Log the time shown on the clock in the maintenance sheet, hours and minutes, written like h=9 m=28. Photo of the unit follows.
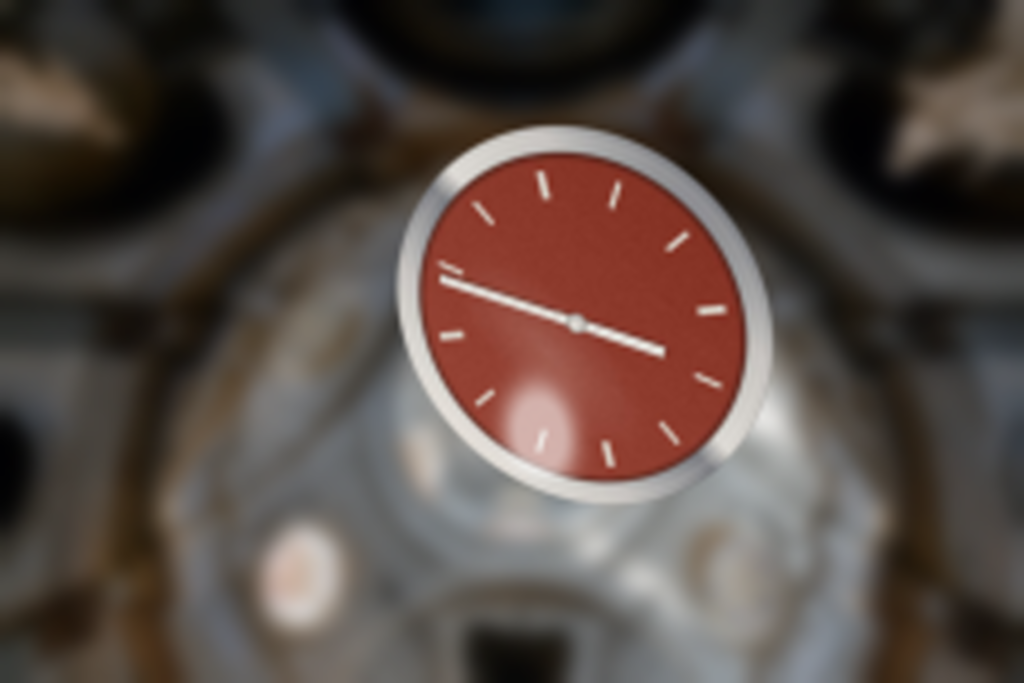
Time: h=3 m=49
